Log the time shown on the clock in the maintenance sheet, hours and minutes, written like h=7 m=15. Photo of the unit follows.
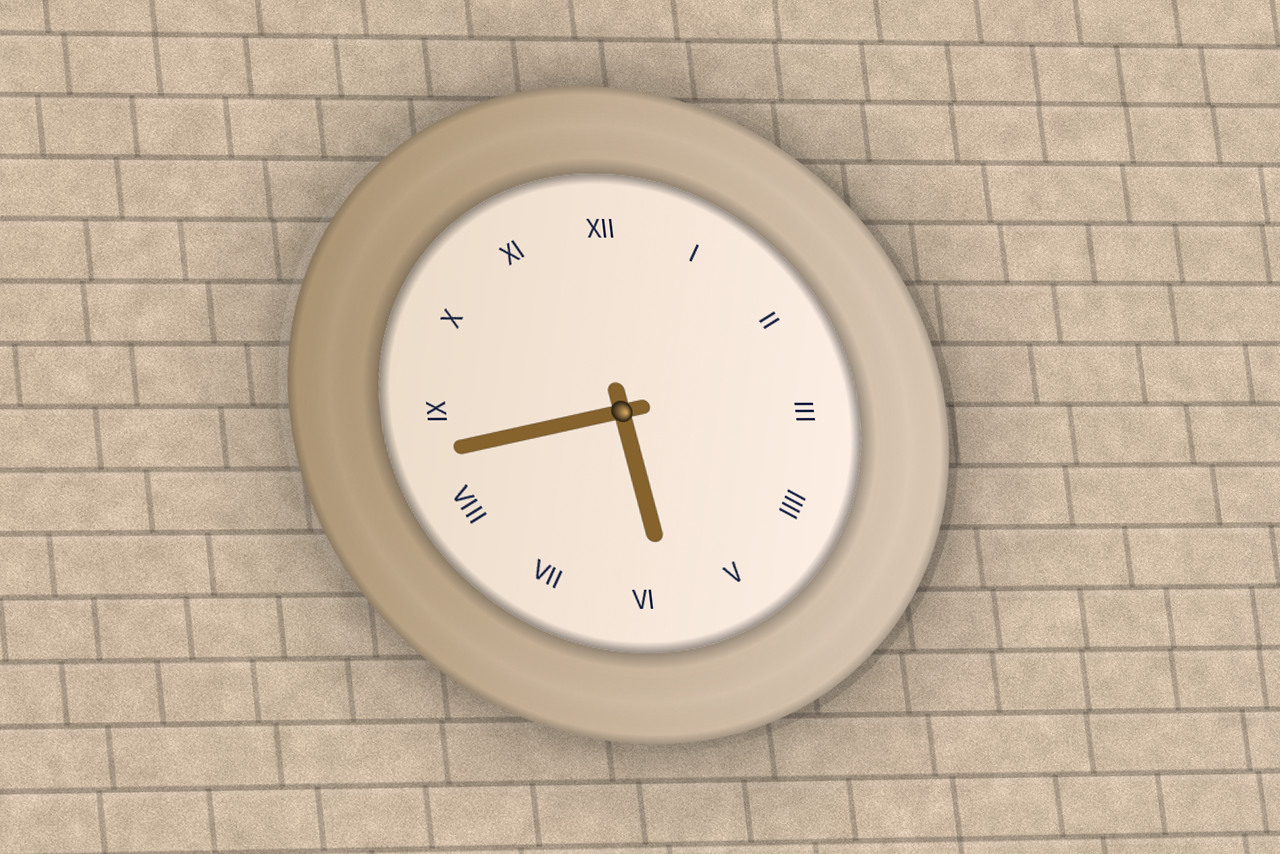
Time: h=5 m=43
